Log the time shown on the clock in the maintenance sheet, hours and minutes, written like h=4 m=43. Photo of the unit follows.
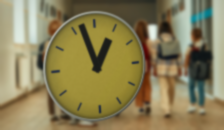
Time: h=12 m=57
